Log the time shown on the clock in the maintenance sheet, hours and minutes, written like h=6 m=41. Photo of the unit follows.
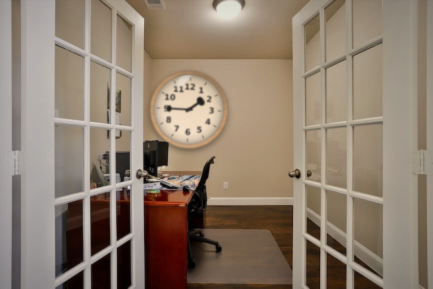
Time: h=1 m=45
